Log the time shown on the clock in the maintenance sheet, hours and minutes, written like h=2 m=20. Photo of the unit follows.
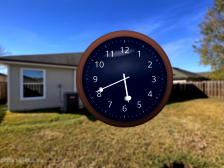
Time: h=5 m=41
